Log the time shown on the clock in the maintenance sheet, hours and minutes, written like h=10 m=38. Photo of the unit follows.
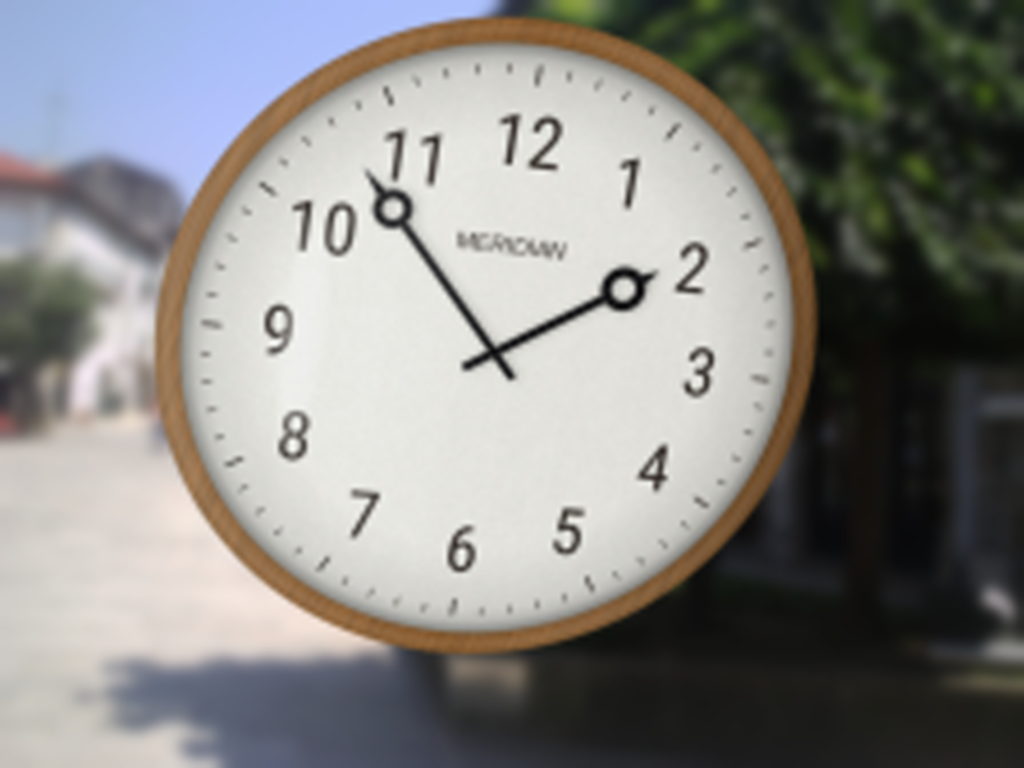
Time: h=1 m=53
